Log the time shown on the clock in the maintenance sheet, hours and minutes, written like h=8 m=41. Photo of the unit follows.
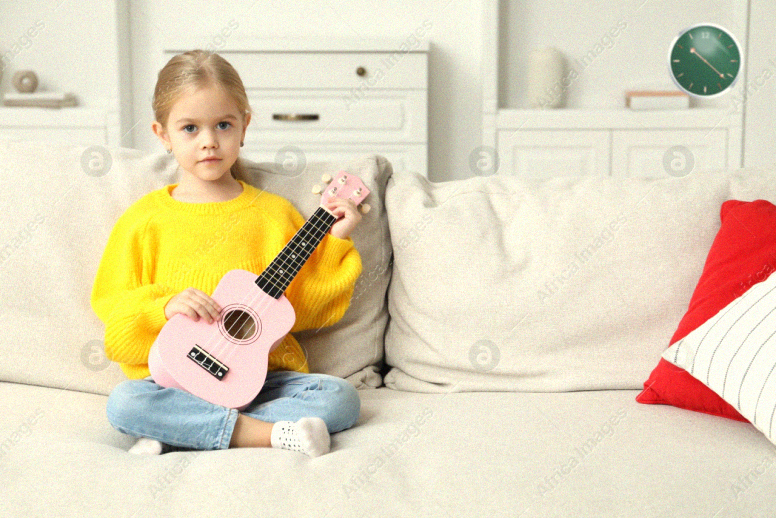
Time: h=10 m=22
